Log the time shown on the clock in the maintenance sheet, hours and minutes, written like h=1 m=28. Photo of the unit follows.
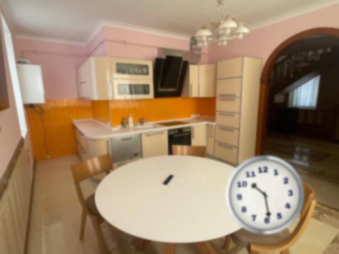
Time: h=10 m=29
